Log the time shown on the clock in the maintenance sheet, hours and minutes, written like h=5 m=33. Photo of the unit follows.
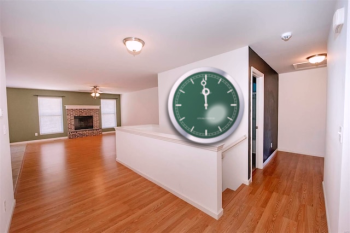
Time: h=11 m=59
